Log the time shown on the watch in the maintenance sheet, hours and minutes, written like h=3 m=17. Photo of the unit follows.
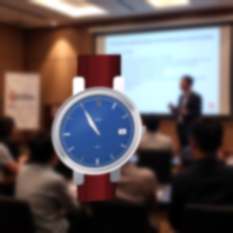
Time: h=10 m=55
